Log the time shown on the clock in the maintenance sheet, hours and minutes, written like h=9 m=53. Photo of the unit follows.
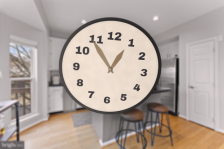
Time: h=12 m=54
